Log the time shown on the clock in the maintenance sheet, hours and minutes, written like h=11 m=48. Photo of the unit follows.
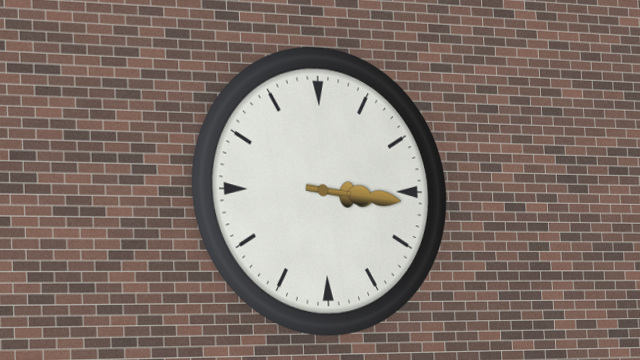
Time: h=3 m=16
